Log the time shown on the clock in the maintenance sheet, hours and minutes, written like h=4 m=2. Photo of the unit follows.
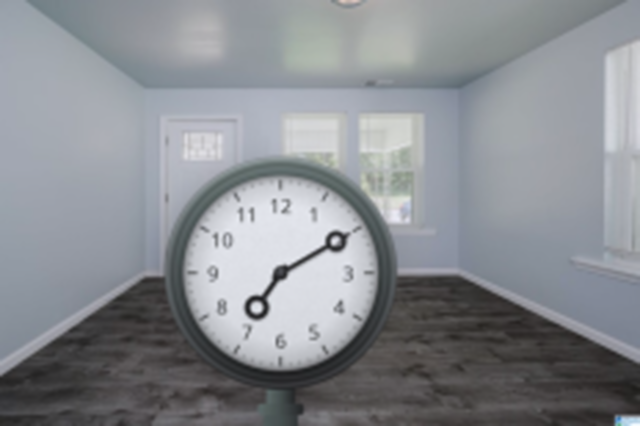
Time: h=7 m=10
